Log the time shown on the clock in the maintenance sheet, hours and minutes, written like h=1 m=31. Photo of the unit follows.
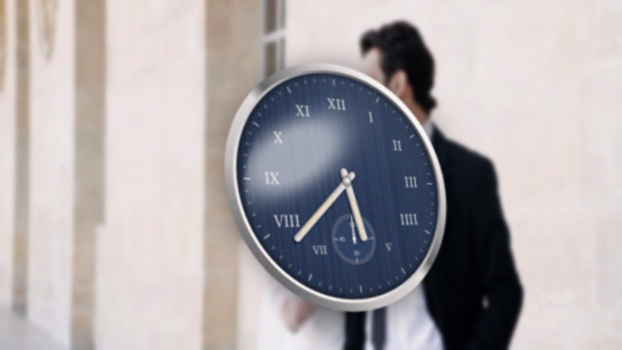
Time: h=5 m=38
